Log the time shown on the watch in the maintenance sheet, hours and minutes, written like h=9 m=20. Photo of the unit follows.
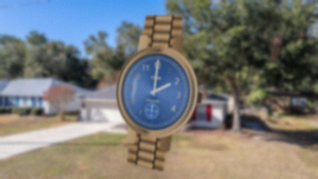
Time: h=2 m=0
